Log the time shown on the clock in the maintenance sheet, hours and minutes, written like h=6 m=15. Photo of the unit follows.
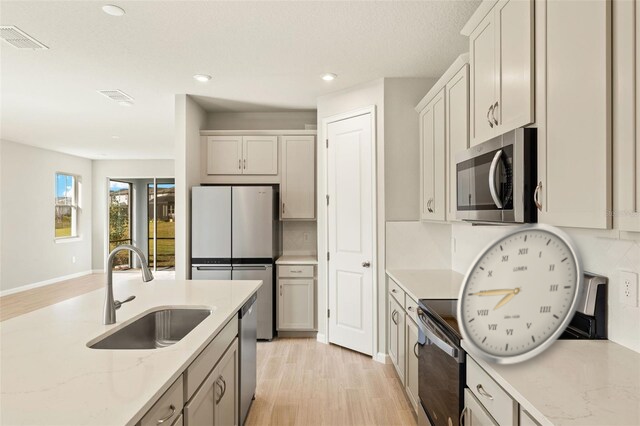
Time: h=7 m=45
